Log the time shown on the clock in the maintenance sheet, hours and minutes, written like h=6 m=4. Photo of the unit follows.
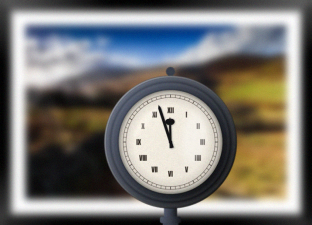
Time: h=11 m=57
